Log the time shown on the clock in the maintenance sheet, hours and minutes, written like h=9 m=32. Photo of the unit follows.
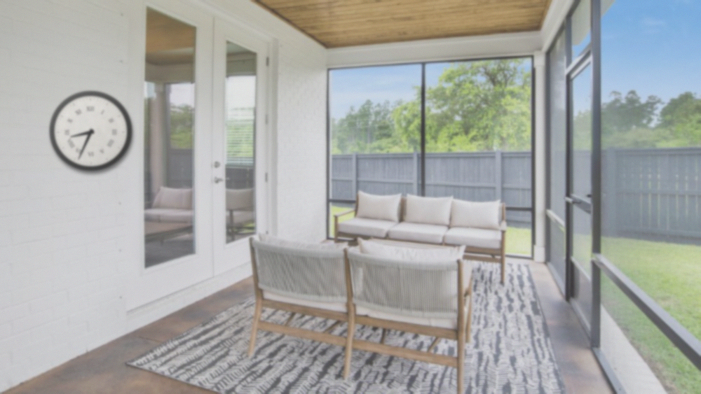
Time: h=8 m=34
